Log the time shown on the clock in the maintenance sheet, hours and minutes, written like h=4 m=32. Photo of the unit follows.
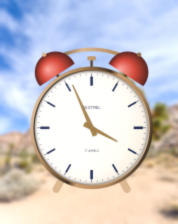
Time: h=3 m=56
